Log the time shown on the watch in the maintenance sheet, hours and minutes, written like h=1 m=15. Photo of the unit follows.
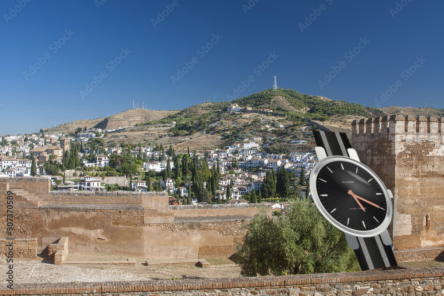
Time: h=5 m=20
